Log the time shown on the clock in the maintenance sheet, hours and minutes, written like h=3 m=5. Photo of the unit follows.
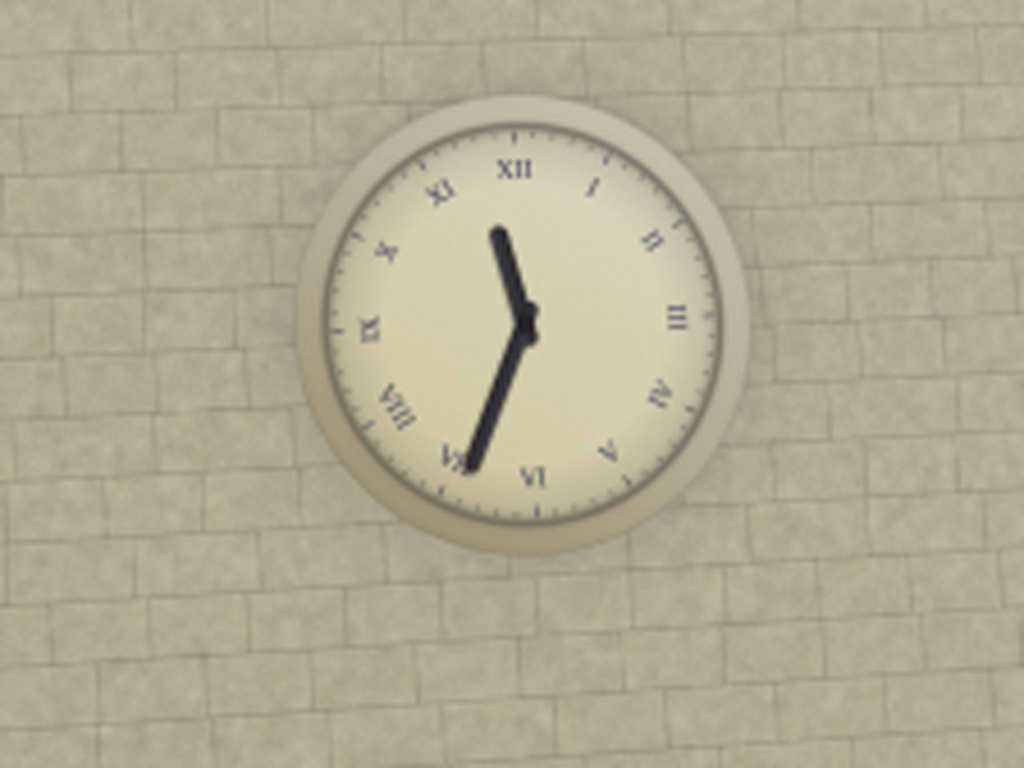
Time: h=11 m=34
